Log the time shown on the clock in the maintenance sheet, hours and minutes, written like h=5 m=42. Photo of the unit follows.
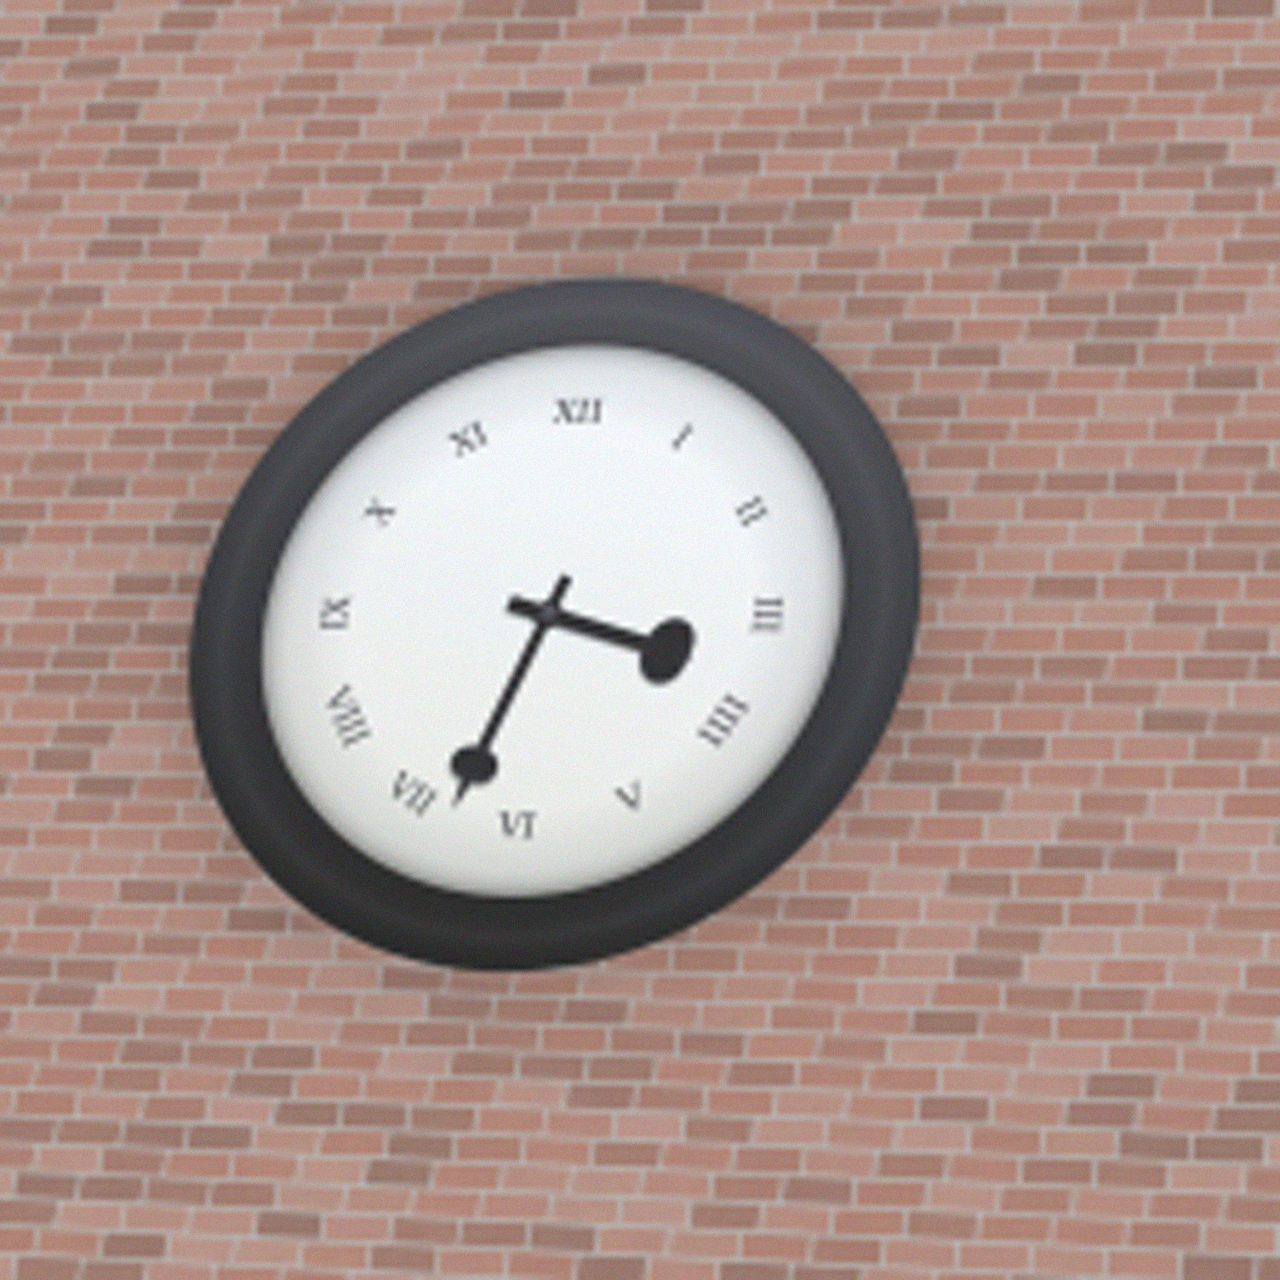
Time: h=3 m=33
